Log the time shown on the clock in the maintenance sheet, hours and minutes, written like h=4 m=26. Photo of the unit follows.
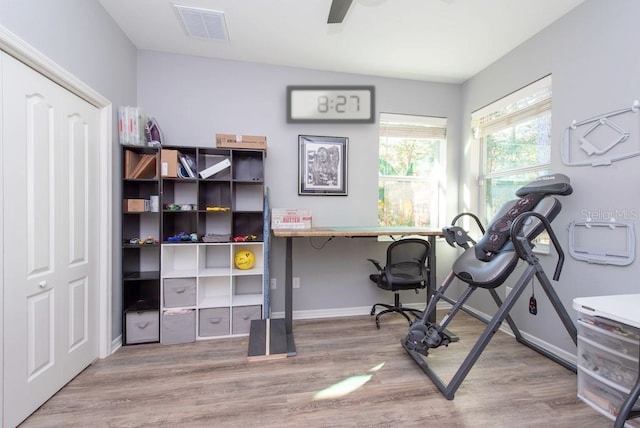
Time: h=8 m=27
